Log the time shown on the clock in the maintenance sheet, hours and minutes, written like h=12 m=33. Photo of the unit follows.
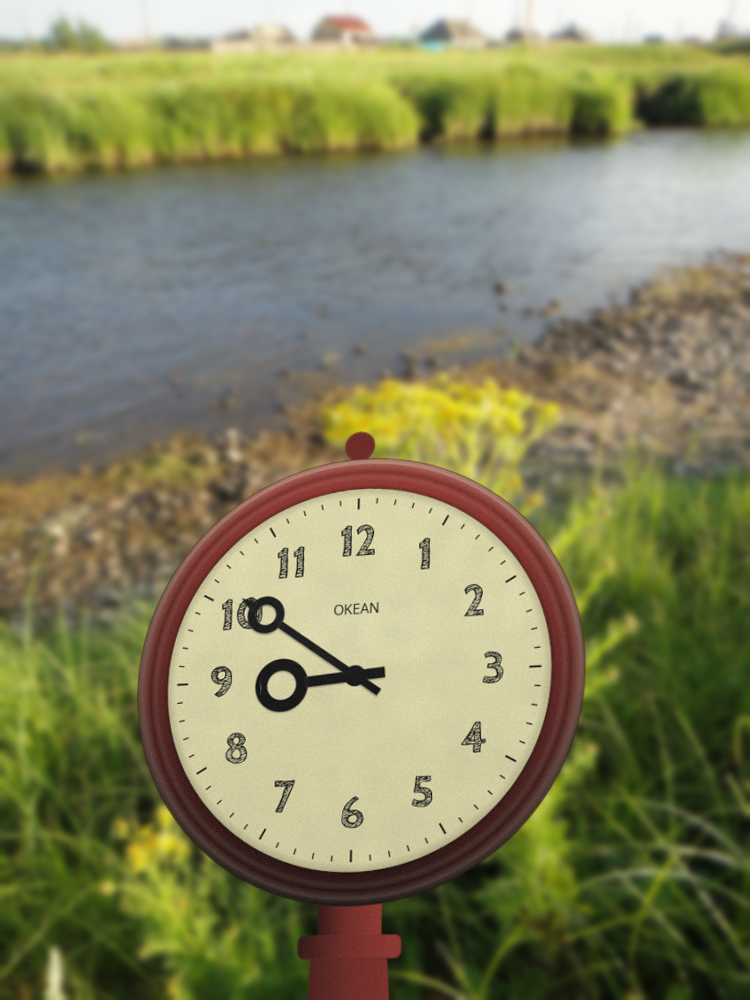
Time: h=8 m=51
